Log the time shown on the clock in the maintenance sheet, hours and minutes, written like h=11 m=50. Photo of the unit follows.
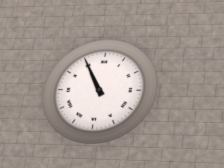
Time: h=10 m=55
